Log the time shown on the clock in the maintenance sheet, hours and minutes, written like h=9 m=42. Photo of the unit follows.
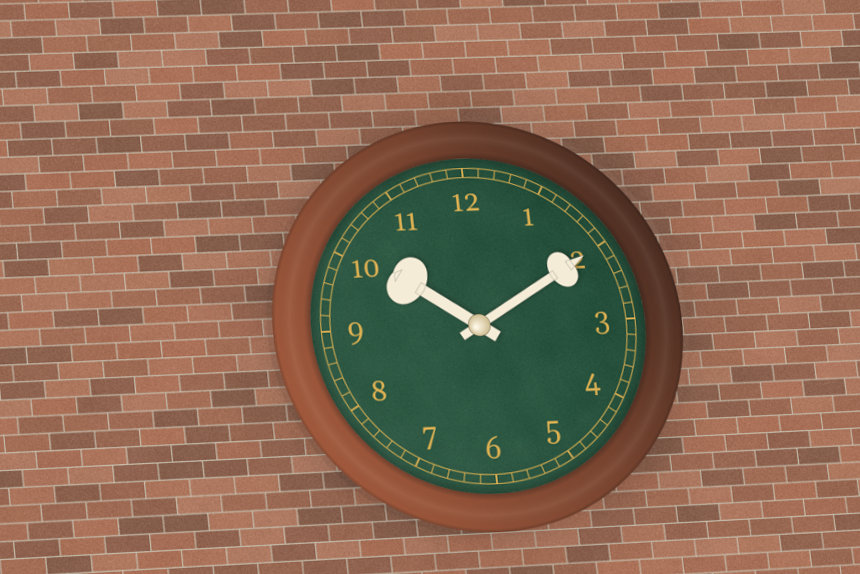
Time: h=10 m=10
